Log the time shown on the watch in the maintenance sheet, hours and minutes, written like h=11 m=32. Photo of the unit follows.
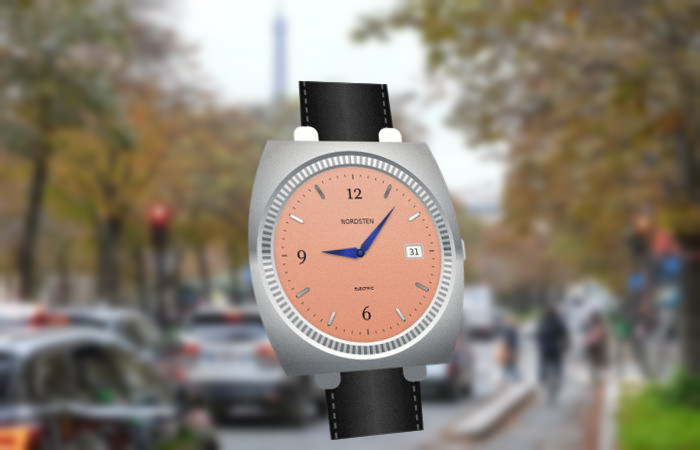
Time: h=9 m=7
